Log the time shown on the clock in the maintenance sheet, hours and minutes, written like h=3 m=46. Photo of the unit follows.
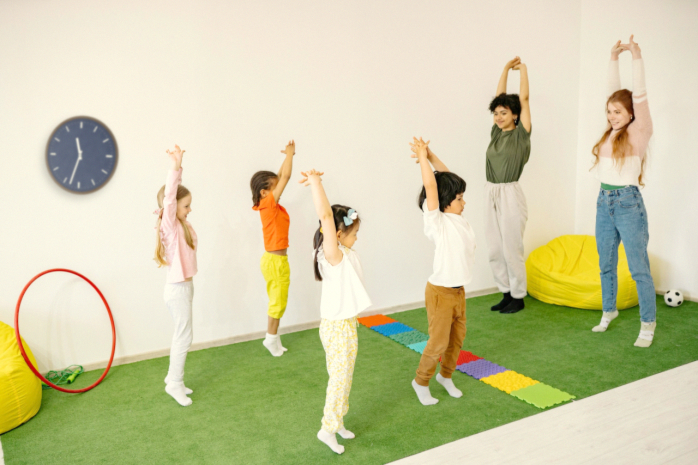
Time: h=11 m=33
